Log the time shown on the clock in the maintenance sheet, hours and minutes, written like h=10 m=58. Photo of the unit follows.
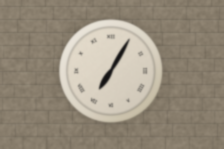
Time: h=7 m=5
